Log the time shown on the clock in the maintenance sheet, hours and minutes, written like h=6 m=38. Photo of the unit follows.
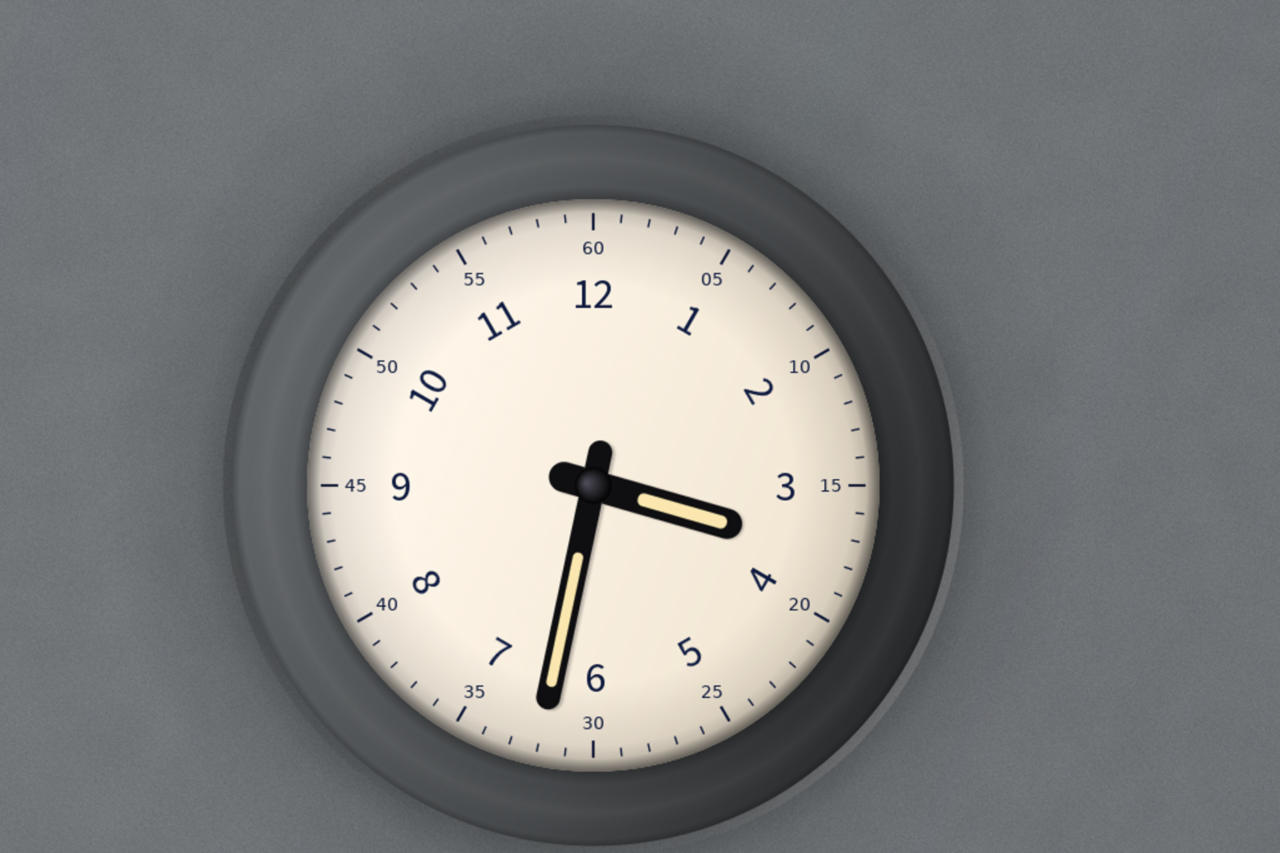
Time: h=3 m=32
